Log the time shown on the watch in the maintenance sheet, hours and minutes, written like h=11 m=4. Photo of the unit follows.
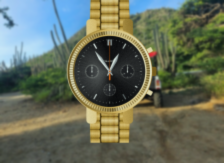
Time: h=12 m=54
